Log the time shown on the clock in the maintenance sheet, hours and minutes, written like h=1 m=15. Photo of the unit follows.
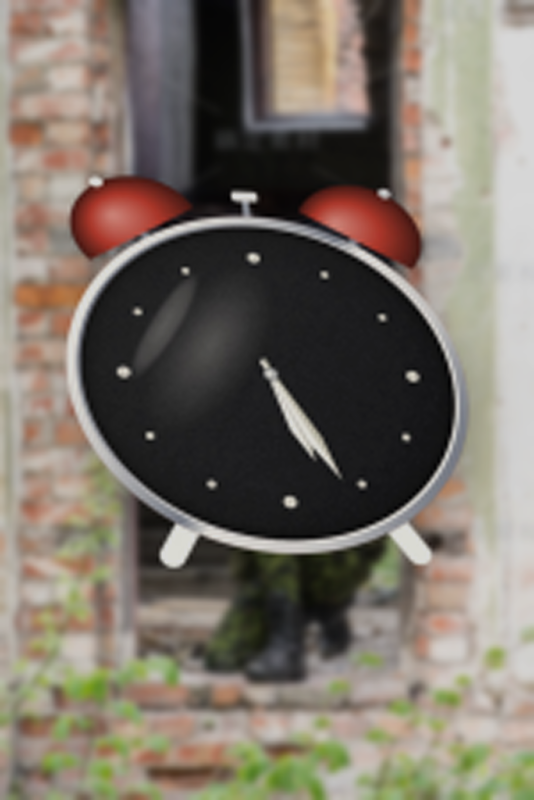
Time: h=5 m=26
